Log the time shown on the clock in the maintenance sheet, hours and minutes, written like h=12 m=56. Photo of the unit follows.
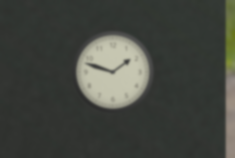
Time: h=1 m=48
